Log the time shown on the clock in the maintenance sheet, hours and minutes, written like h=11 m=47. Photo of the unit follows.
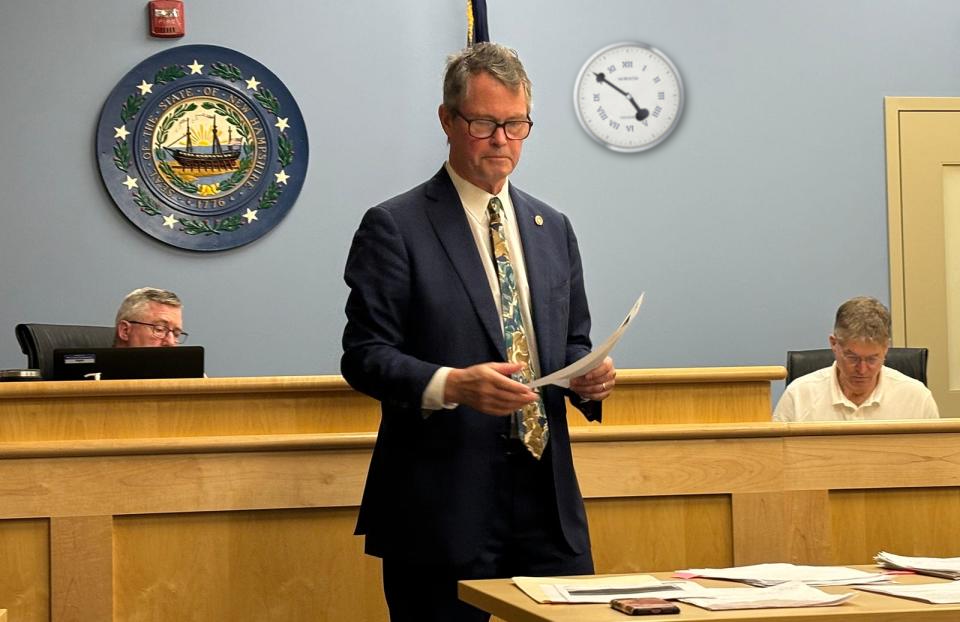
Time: h=4 m=51
